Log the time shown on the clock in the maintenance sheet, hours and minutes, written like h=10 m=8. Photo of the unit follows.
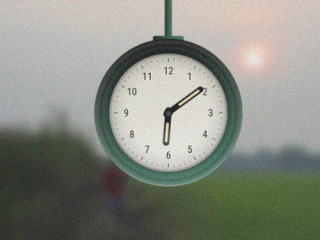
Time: h=6 m=9
